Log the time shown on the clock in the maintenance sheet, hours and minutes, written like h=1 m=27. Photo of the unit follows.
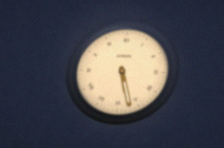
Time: h=5 m=27
